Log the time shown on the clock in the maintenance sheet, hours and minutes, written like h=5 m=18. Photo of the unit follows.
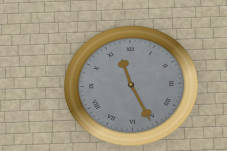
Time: h=11 m=26
